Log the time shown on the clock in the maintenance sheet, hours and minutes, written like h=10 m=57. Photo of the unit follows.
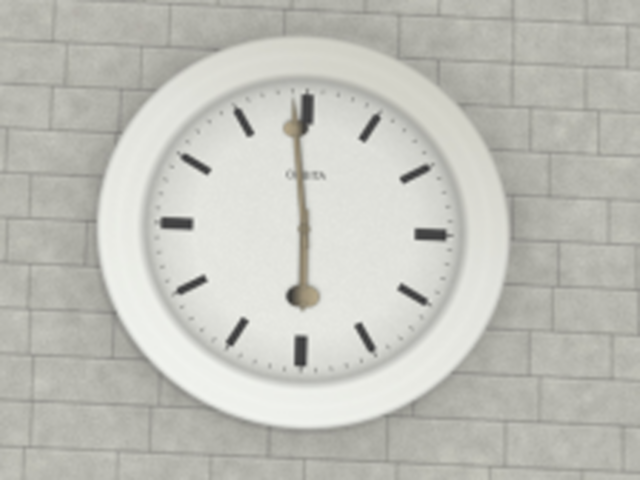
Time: h=5 m=59
